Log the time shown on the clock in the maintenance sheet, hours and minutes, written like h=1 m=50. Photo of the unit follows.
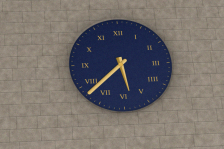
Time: h=5 m=38
